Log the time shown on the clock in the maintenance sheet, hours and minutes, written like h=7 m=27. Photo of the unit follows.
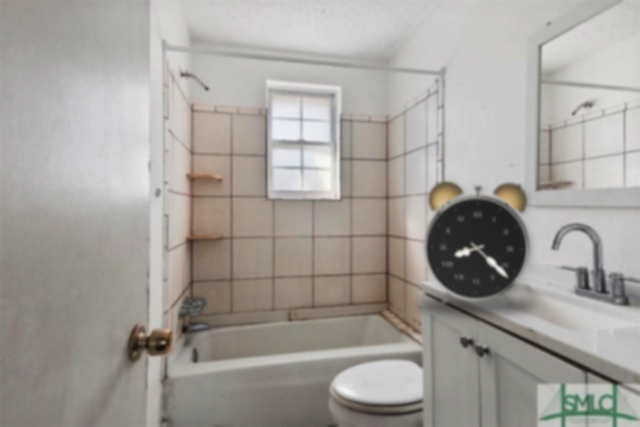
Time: h=8 m=22
